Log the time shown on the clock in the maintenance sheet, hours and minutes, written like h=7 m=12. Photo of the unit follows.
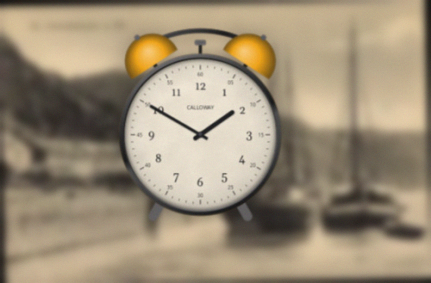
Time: h=1 m=50
